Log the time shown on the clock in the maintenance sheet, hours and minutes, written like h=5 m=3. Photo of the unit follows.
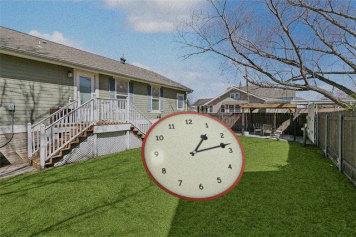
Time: h=1 m=13
